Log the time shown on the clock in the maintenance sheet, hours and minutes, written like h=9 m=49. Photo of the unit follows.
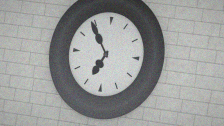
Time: h=6 m=54
